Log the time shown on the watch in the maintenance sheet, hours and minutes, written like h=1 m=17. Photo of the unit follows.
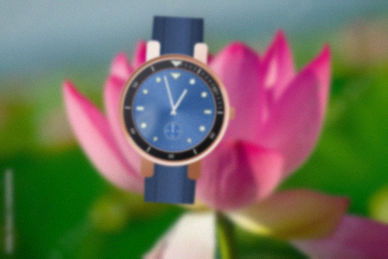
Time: h=12 m=57
